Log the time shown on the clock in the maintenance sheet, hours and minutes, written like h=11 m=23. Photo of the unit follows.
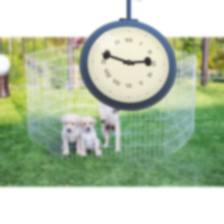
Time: h=2 m=48
